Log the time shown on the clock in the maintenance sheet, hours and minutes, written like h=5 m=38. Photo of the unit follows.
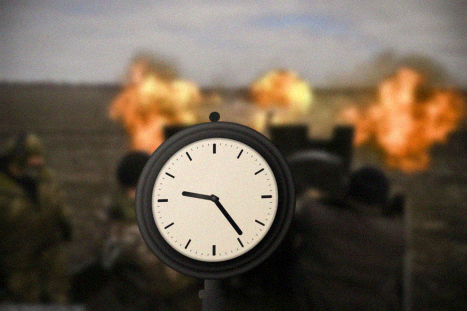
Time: h=9 m=24
